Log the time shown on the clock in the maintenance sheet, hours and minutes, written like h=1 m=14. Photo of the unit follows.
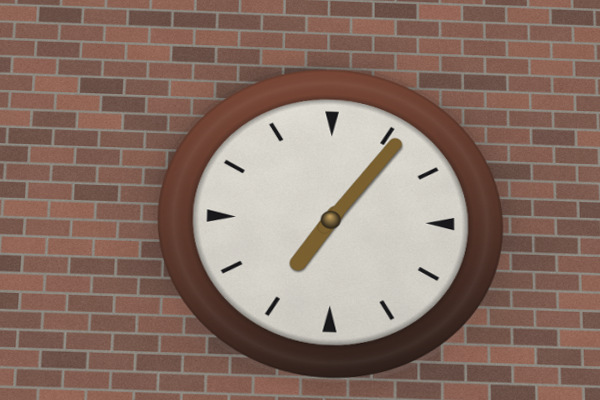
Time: h=7 m=6
